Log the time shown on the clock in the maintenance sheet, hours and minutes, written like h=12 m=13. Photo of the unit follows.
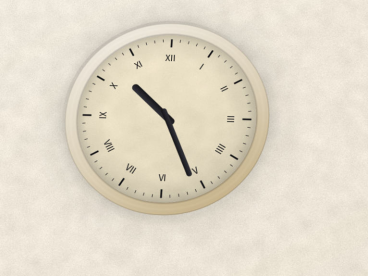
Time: h=10 m=26
